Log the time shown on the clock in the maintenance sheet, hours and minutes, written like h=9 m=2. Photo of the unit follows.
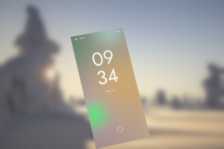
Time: h=9 m=34
